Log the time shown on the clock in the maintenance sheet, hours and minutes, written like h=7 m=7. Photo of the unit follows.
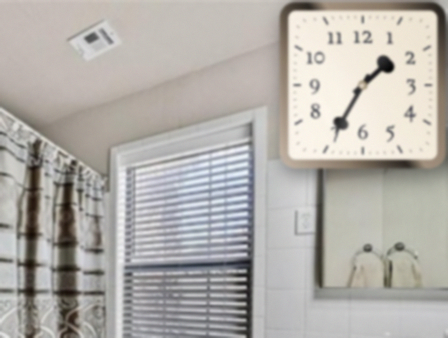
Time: h=1 m=35
